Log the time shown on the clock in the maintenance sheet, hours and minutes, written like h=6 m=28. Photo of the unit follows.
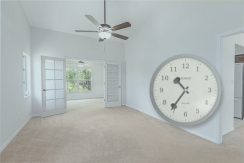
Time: h=10 m=36
